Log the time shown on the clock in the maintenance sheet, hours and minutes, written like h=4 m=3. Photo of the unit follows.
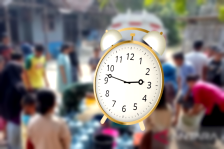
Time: h=2 m=47
